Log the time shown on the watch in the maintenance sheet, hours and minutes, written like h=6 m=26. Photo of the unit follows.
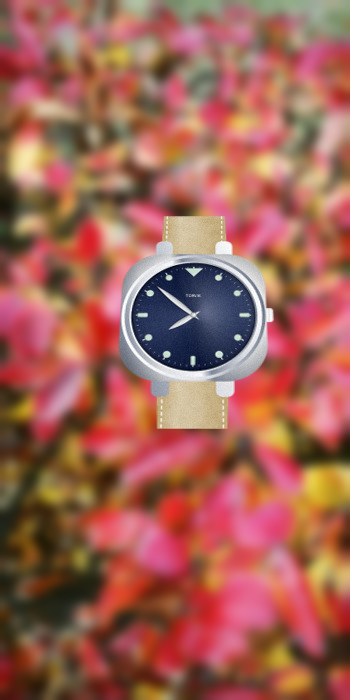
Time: h=7 m=52
